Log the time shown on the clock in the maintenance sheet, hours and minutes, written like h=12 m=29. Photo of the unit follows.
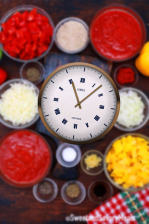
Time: h=11 m=7
